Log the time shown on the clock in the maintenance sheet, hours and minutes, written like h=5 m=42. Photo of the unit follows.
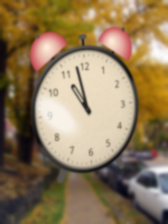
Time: h=10 m=58
